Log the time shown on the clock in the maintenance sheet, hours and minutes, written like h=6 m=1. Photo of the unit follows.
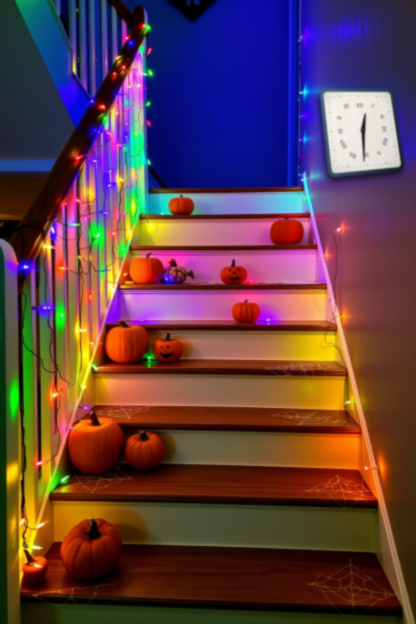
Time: h=12 m=31
